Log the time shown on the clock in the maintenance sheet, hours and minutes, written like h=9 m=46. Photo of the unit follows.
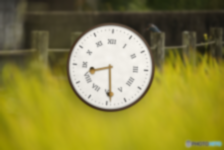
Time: h=8 m=29
